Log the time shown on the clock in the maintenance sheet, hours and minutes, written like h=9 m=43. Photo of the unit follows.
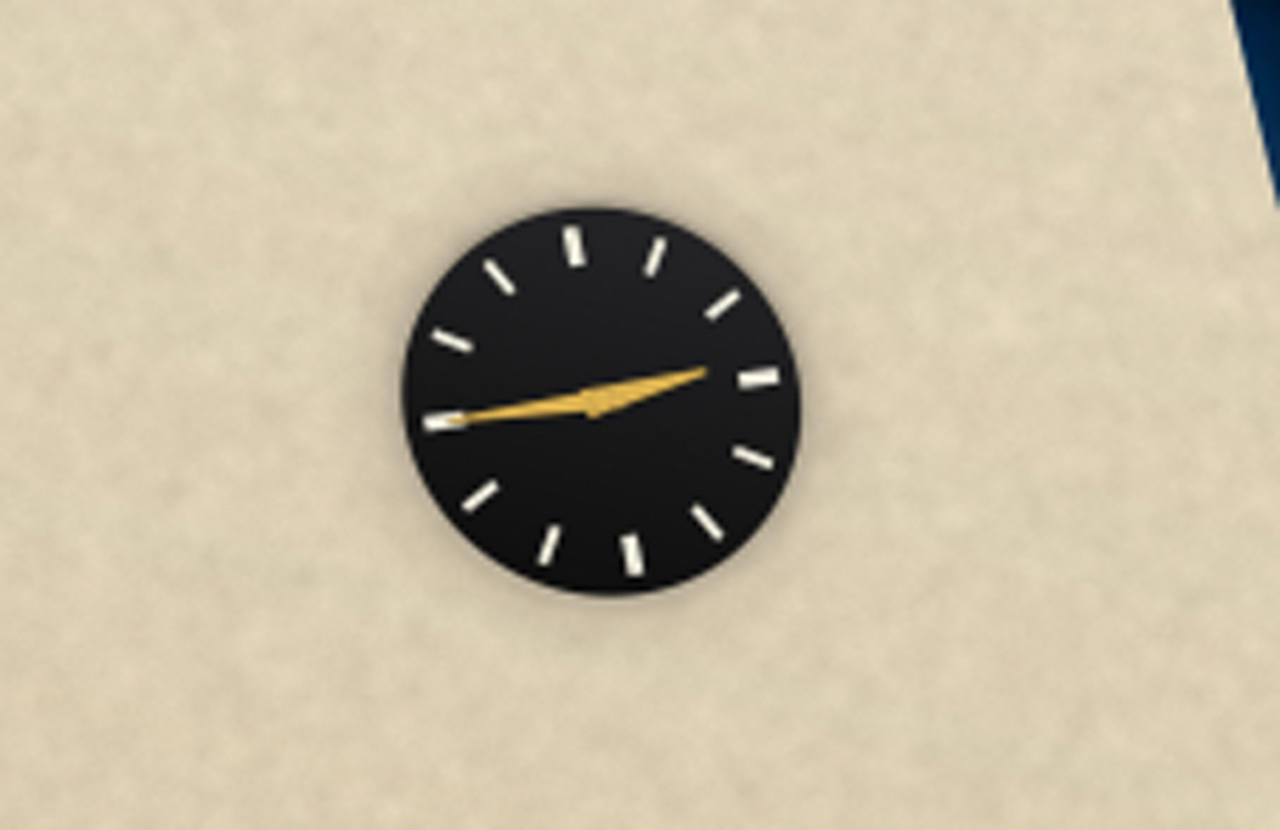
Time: h=2 m=45
